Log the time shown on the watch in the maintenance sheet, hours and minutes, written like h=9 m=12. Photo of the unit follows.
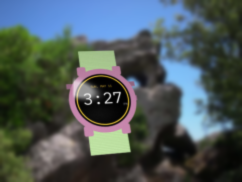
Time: h=3 m=27
